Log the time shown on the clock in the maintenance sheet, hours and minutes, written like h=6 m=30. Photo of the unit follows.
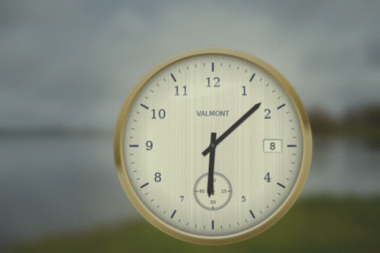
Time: h=6 m=8
